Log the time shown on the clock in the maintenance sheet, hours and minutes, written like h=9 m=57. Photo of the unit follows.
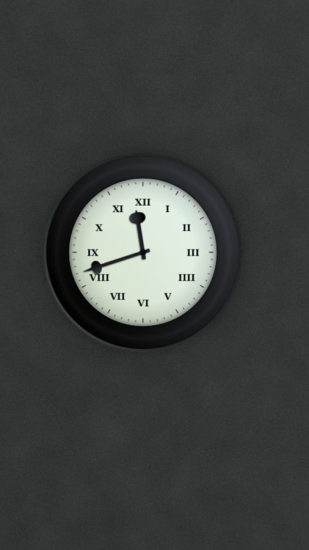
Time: h=11 m=42
